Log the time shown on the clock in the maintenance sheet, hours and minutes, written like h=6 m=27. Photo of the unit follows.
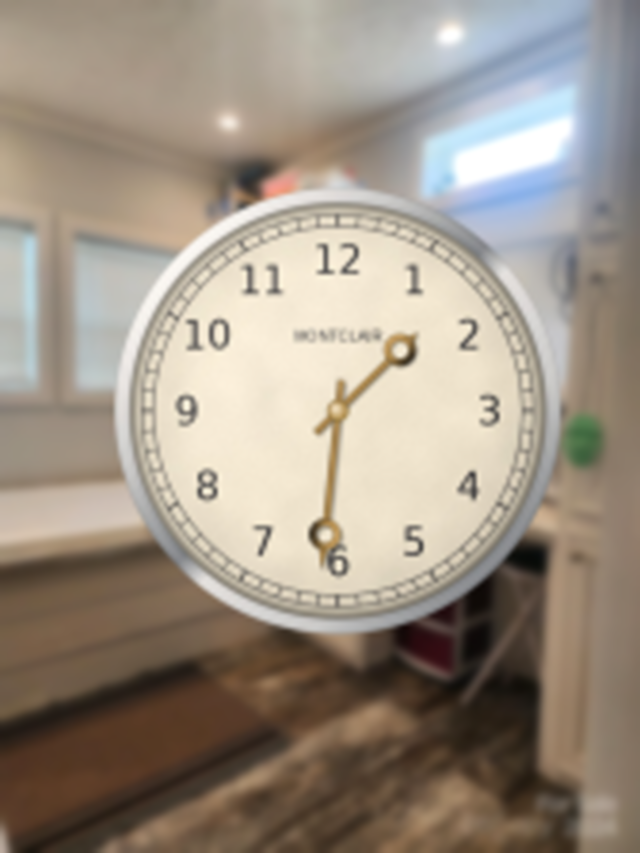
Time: h=1 m=31
